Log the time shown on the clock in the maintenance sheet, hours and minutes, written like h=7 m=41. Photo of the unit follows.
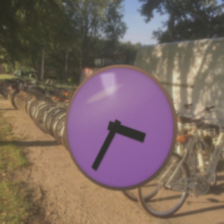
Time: h=3 m=35
